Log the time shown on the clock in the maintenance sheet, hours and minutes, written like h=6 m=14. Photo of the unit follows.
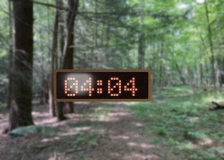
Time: h=4 m=4
